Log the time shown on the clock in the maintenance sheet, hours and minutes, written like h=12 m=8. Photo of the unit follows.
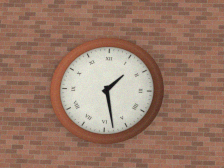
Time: h=1 m=28
